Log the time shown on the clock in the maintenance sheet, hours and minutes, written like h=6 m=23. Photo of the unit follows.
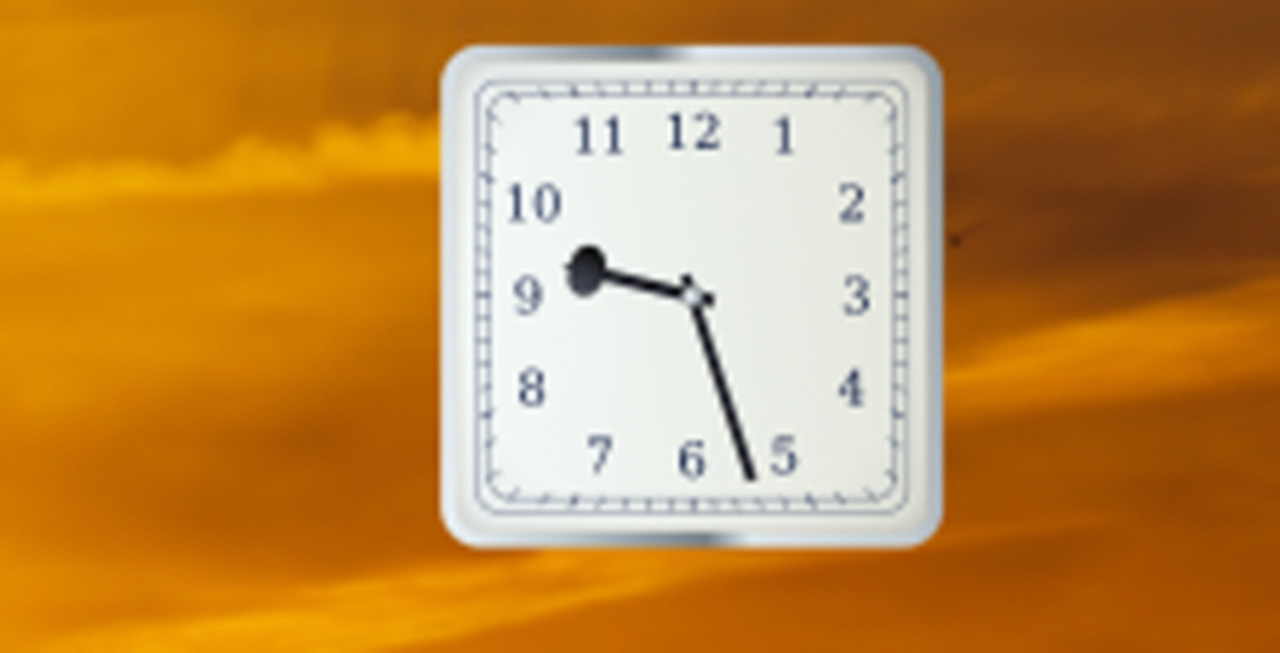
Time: h=9 m=27
